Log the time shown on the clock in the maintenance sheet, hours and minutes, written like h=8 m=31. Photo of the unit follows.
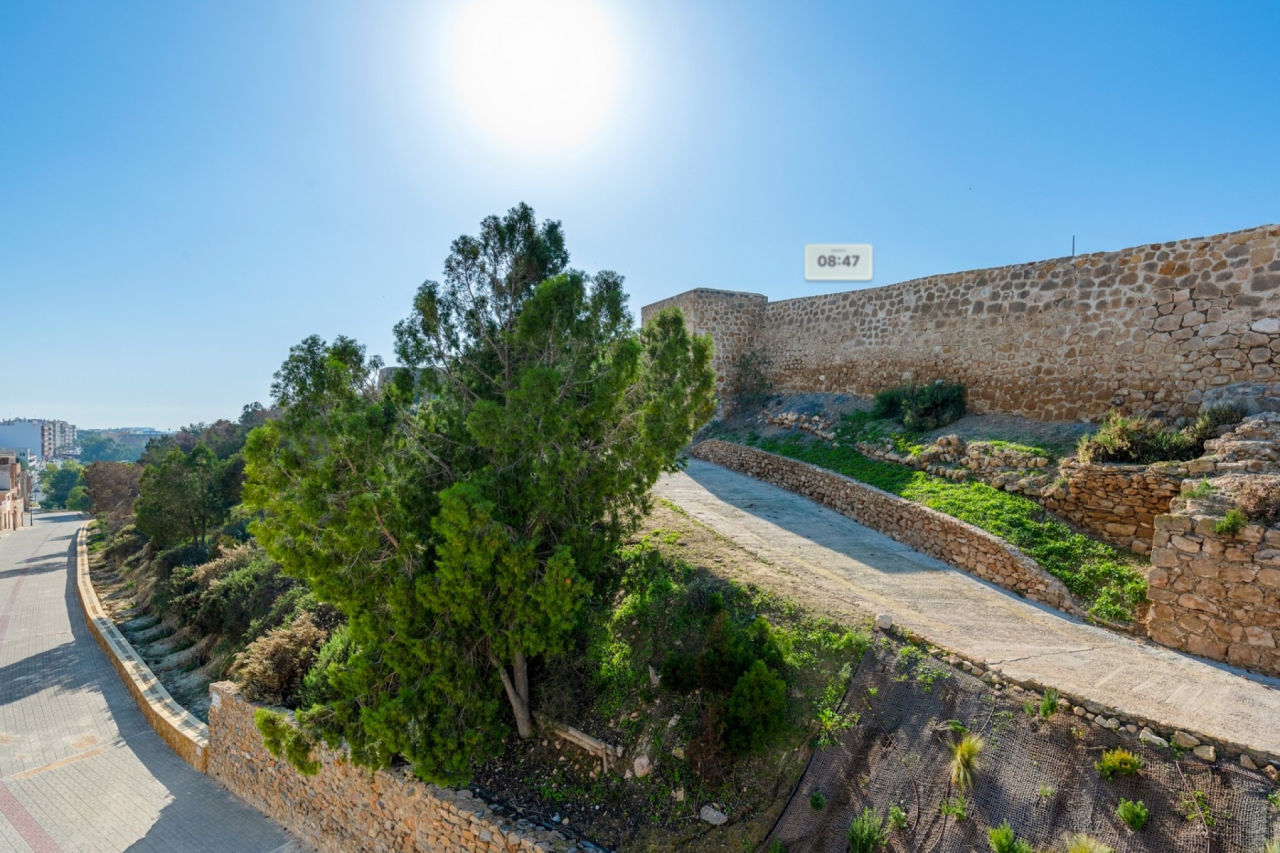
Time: h=8 m=47
